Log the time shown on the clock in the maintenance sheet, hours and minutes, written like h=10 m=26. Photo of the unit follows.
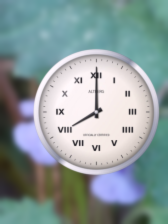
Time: h=8 m=0
